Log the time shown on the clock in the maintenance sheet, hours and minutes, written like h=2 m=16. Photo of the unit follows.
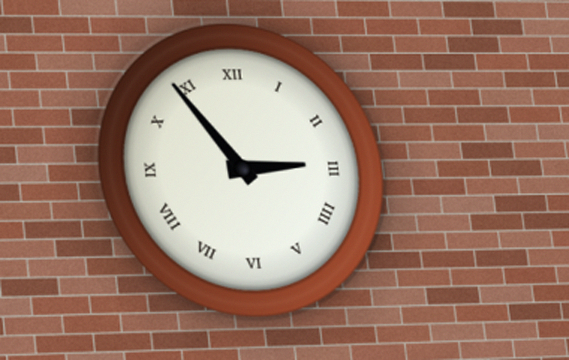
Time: h=2 m=54
